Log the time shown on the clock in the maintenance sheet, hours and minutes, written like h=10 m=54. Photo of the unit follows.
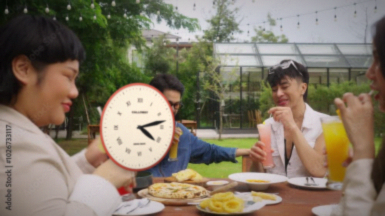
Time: h=4 m=13
